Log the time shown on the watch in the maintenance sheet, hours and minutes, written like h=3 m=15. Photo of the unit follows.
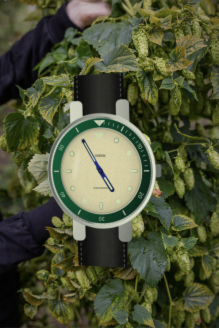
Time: h=4 m=55
